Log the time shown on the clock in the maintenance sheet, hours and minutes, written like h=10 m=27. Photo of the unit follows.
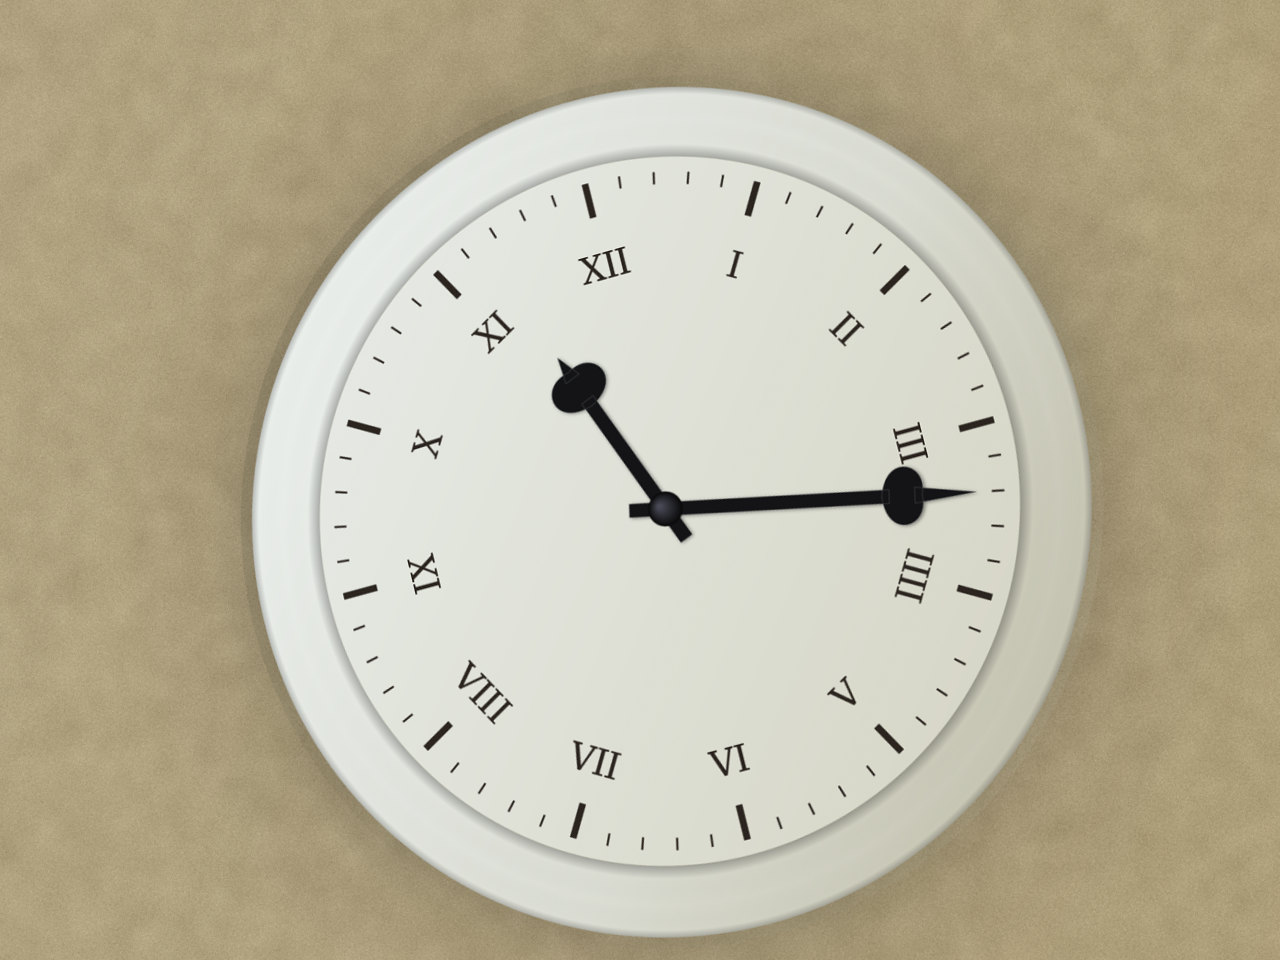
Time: h=11 m=17
